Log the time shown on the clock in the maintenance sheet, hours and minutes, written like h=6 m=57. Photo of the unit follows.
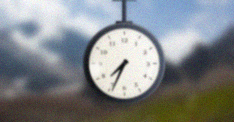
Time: h=7 m=34
